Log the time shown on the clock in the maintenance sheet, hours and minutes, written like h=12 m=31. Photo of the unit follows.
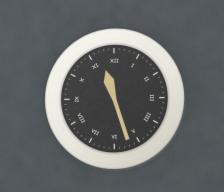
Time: h=11 m=27
